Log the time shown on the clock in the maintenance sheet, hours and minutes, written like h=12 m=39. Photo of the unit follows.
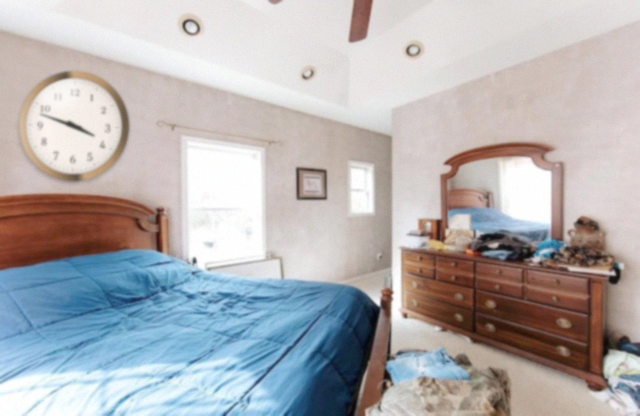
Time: h=3 m=48
